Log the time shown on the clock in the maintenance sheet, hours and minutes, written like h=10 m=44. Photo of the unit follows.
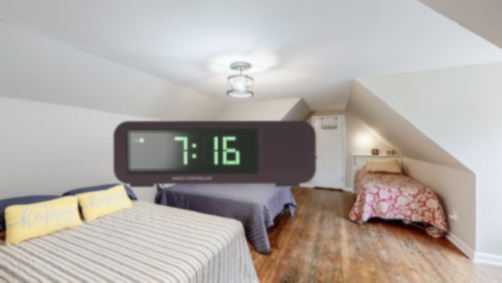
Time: h=7 m=16
